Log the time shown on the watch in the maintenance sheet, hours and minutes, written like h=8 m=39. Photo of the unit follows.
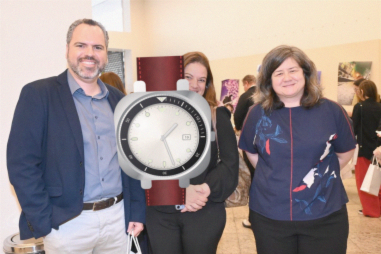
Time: h=1 m=27
